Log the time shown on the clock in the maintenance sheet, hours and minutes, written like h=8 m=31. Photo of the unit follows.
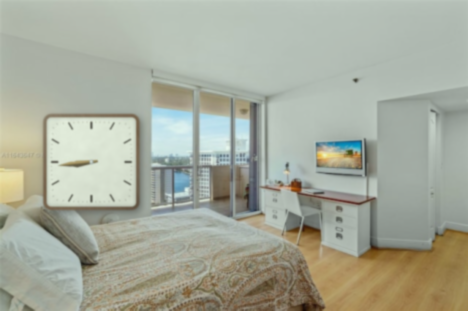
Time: h=8 m=44
